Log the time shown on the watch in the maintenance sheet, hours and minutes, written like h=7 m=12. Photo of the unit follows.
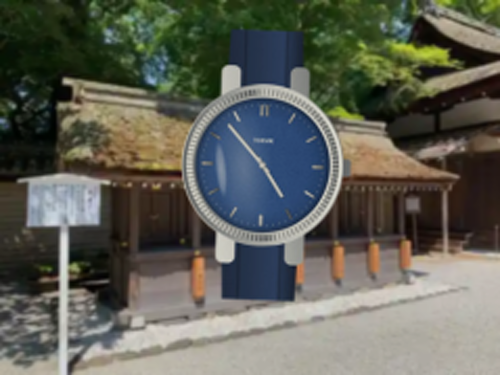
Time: h=4 m=53
